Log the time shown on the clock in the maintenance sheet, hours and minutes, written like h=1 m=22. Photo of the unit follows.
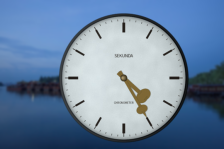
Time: h=4 m=25
